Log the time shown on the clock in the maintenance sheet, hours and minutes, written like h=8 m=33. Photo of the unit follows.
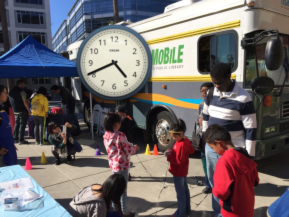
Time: h=4 m=41
